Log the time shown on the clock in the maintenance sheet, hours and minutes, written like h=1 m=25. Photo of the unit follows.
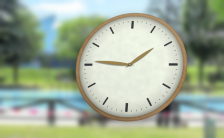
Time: h=1 m=46
